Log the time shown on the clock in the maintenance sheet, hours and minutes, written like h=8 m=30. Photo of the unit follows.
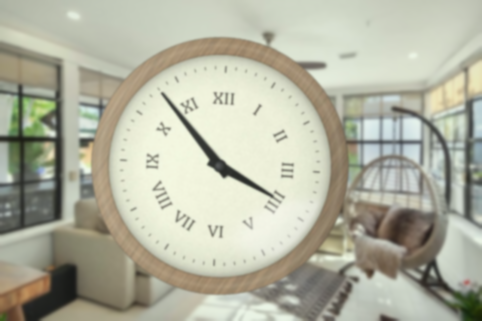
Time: h=3 m=53
